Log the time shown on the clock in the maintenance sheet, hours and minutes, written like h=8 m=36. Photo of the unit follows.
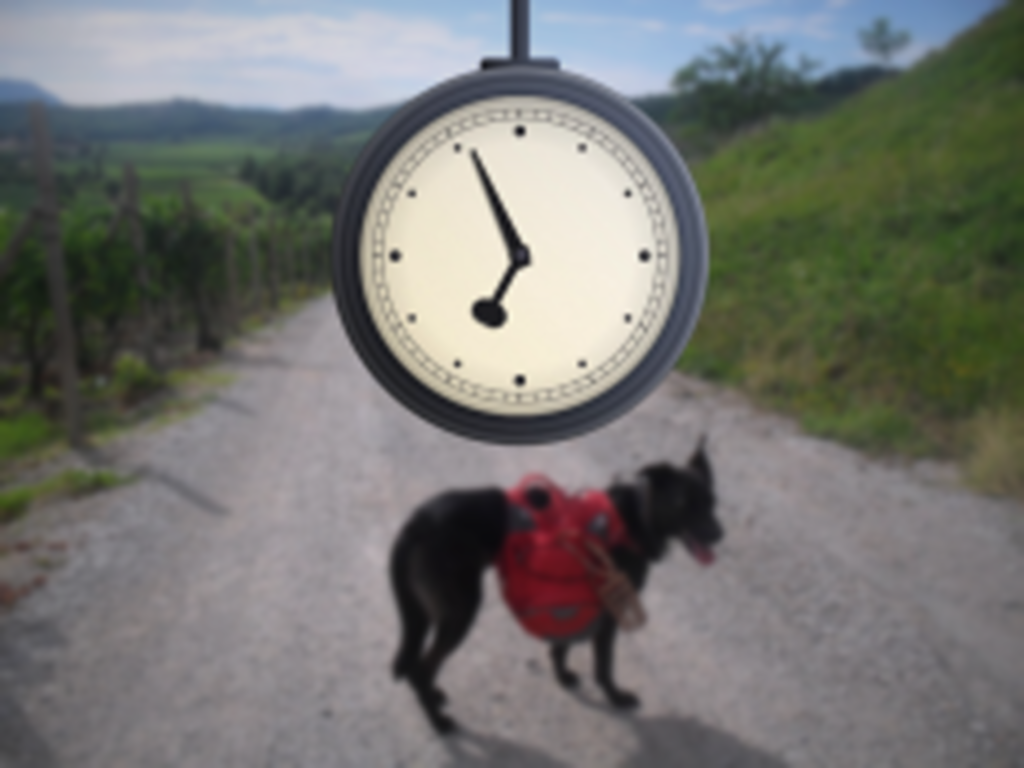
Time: h=6 m=56
